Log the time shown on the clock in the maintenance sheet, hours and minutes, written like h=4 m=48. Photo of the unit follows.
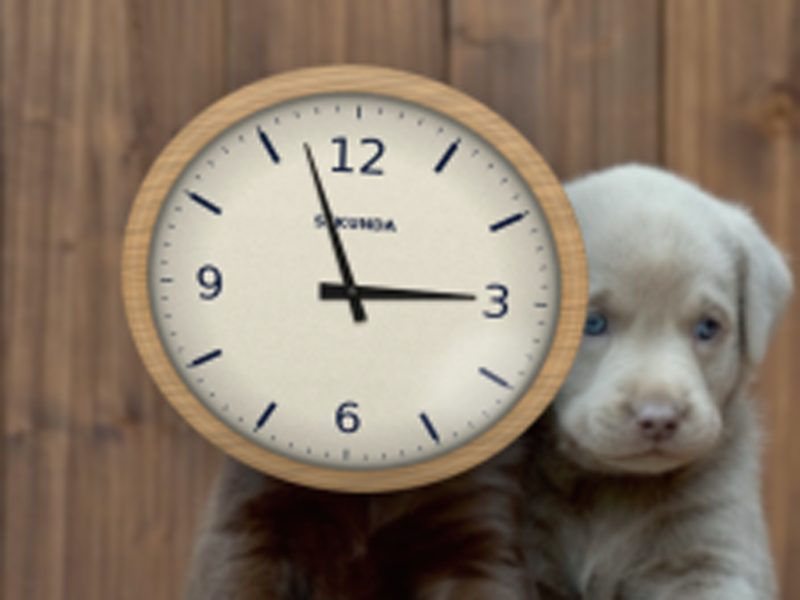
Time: h=2 m=57
